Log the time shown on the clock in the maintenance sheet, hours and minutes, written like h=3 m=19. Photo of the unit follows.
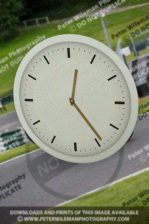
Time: h=12 m=24
